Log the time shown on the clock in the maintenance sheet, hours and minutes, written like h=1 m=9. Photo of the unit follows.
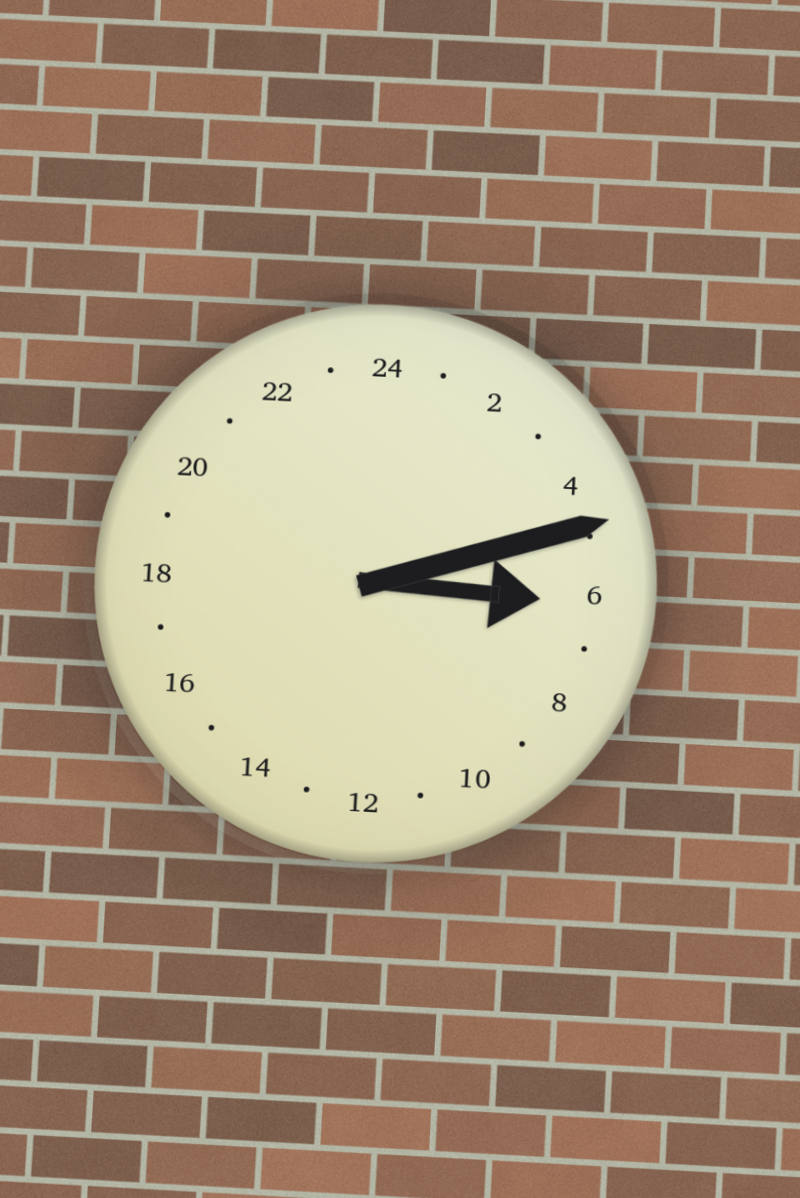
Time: h=6 m=12
